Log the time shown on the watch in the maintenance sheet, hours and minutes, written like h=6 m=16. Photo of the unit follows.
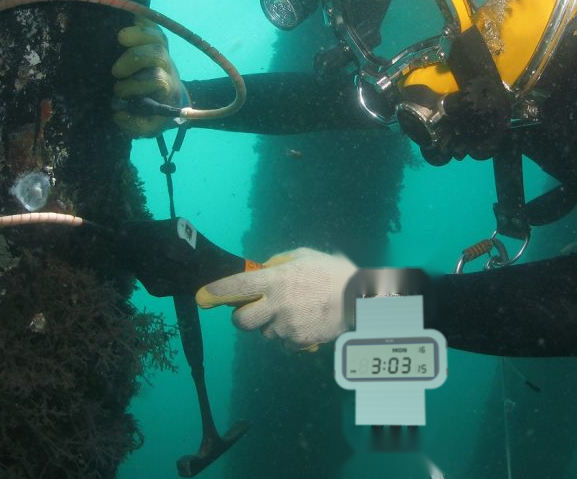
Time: h=3 m=3
